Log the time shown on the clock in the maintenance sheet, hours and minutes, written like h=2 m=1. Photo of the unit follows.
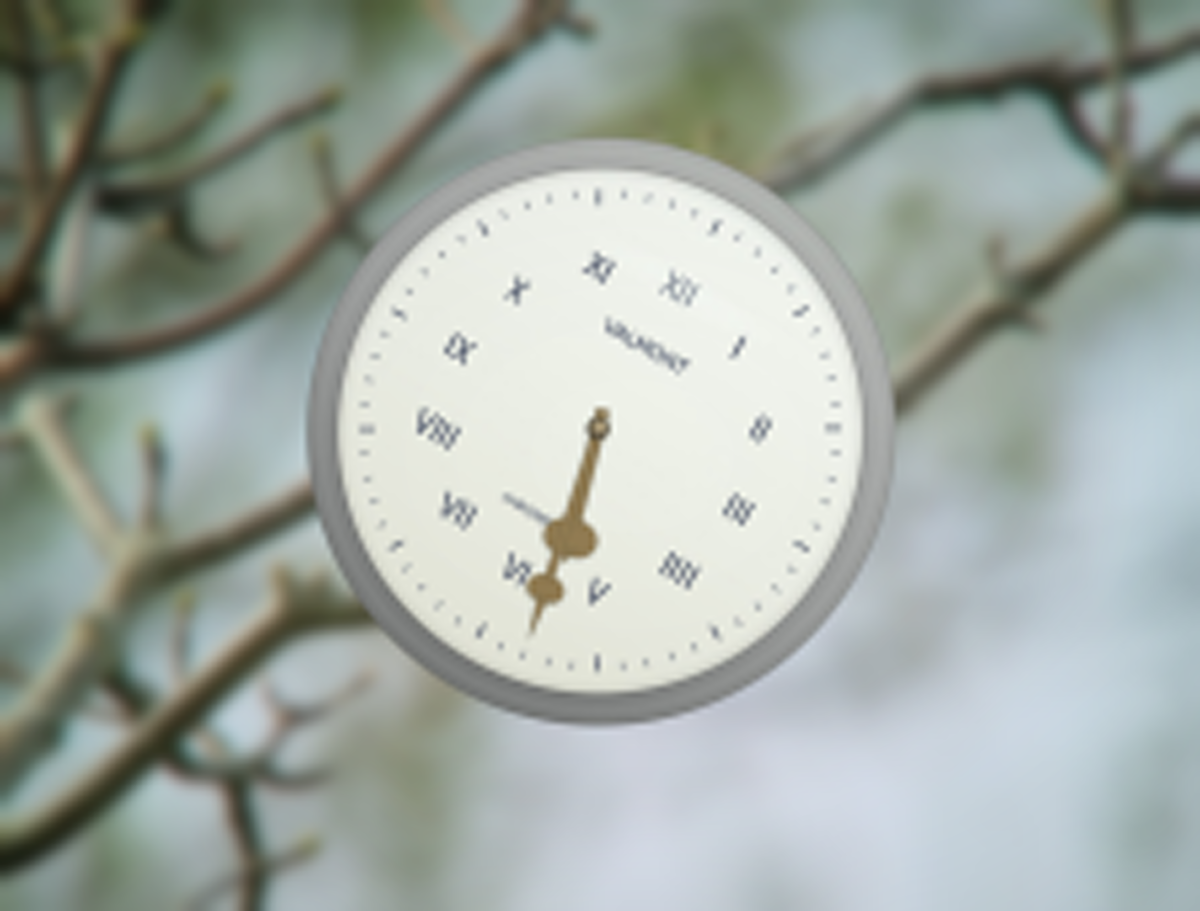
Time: h=5 m=28
